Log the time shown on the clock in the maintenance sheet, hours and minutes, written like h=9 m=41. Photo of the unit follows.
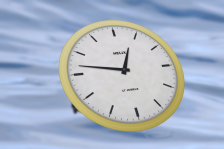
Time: h=12 m=47
